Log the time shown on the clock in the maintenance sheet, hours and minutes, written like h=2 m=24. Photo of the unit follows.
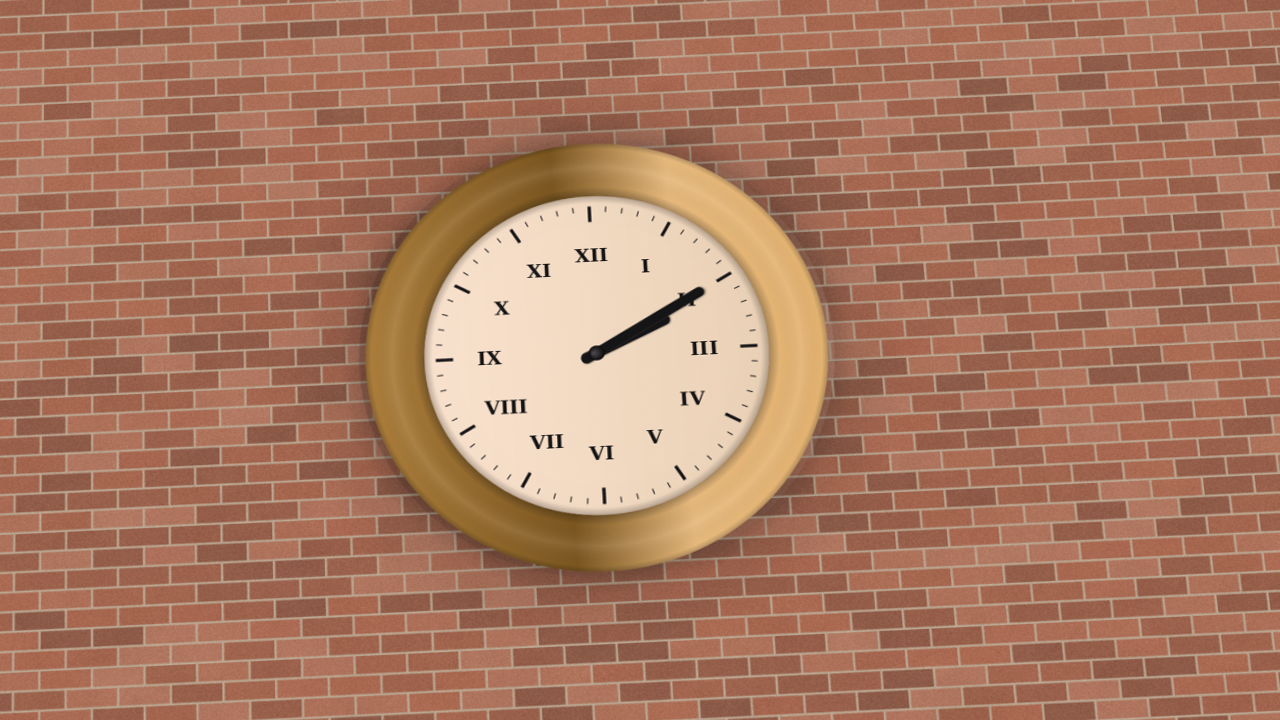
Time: h=2 m=10
